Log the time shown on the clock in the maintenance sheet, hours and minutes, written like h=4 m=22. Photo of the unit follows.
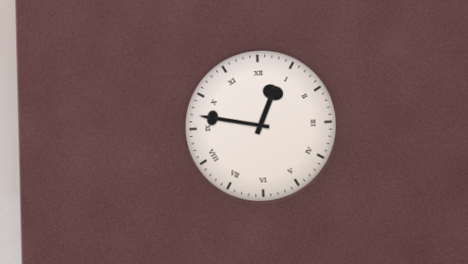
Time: h=12 m=47
